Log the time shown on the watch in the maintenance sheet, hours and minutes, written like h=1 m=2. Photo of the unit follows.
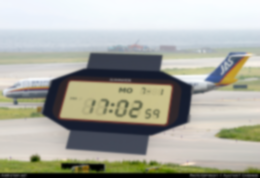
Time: h=17 m=2
